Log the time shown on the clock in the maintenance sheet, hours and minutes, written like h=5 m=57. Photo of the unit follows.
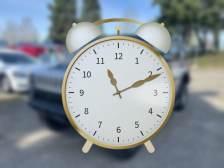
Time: h=11 m=11
